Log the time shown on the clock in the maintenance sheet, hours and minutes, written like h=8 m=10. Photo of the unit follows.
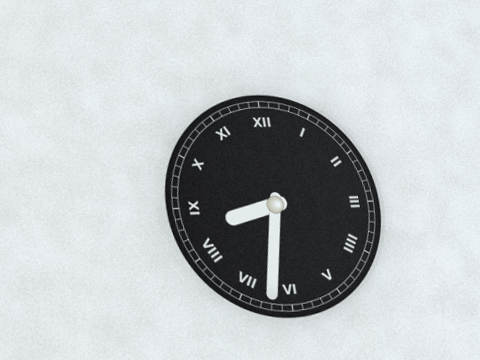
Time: h=8 m=32
